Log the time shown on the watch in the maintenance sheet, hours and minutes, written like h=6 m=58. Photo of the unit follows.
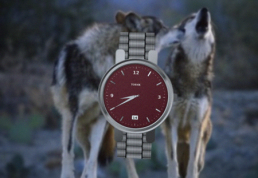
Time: h=8 m=40
